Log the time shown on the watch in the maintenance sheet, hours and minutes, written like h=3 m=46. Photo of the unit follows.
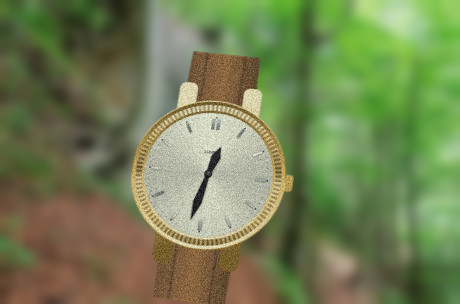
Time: h=12 m=32
